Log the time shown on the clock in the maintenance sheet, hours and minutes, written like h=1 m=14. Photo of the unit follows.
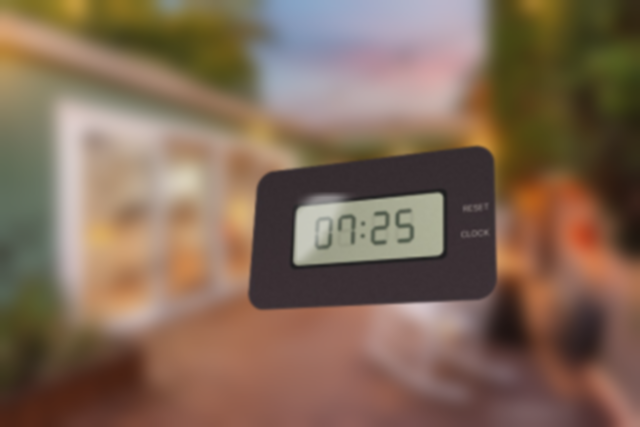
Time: h=7 m=25
